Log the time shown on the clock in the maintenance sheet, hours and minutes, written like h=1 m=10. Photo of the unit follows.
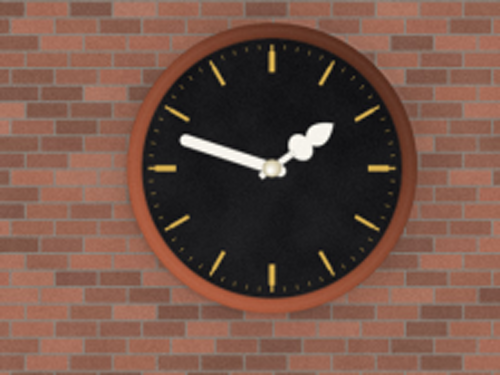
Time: h=1 m=48
